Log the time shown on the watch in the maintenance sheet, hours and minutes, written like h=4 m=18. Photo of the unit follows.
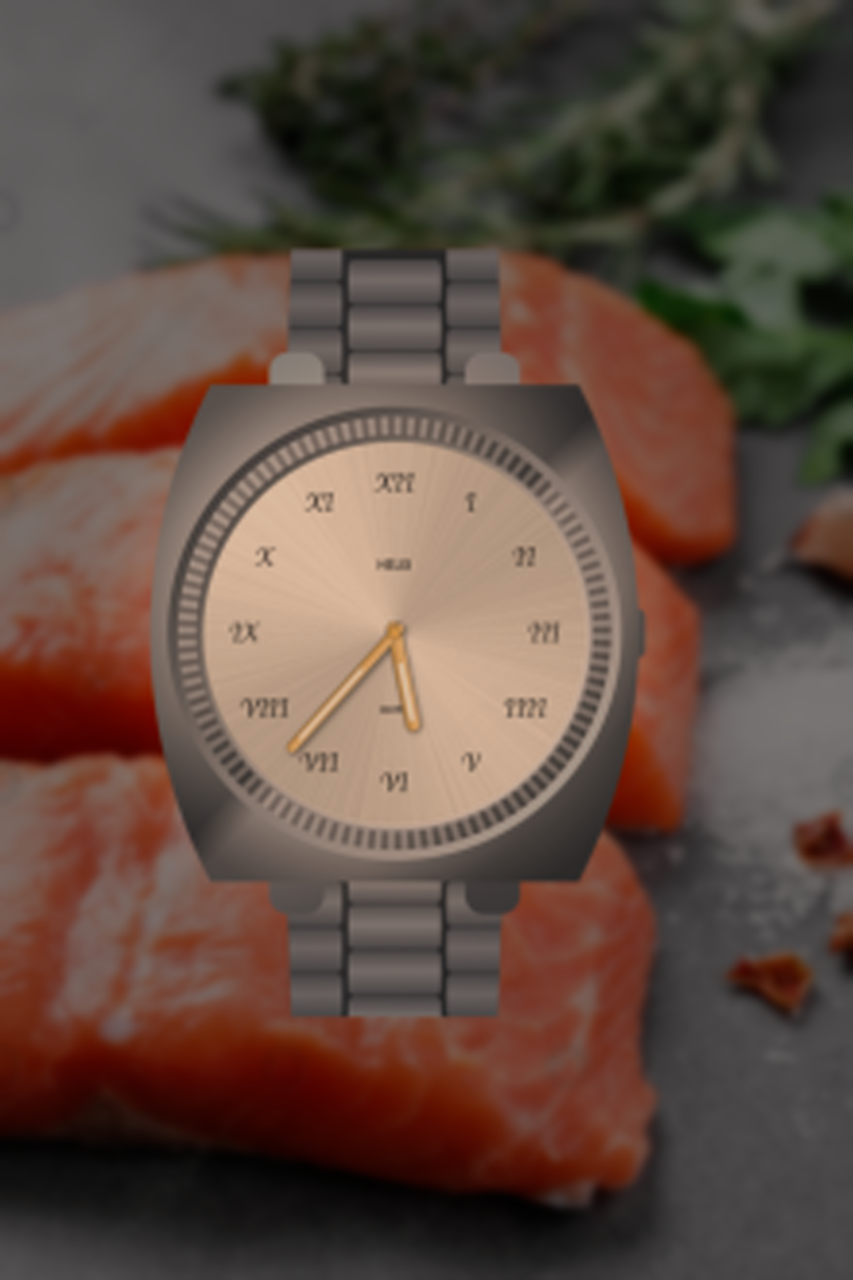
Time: h=5 m=37
